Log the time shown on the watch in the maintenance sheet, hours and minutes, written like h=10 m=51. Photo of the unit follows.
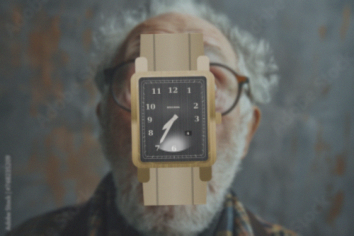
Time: h=7 m=35
